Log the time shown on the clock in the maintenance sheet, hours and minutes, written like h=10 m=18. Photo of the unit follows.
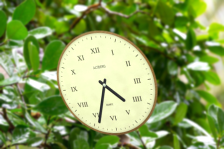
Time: h=4 m=34
